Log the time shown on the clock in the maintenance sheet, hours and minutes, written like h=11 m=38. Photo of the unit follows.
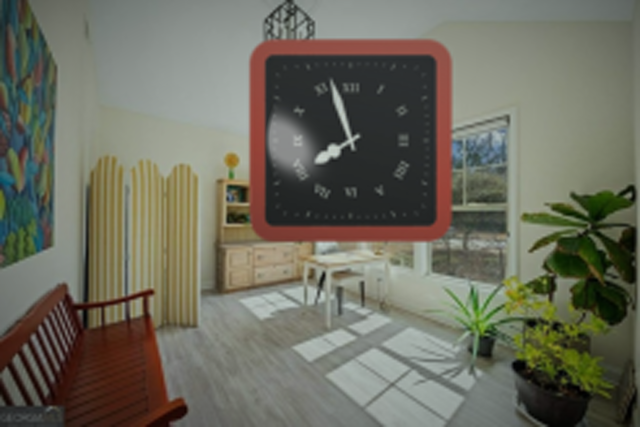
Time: h=7 m=57
